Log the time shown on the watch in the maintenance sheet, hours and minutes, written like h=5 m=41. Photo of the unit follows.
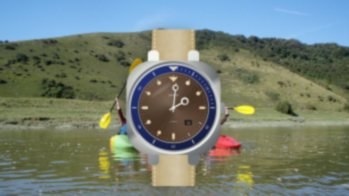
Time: h=2 m=1
